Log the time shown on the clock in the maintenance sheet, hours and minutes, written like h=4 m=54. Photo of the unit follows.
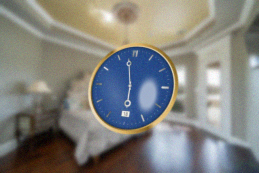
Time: h=5 m=58
